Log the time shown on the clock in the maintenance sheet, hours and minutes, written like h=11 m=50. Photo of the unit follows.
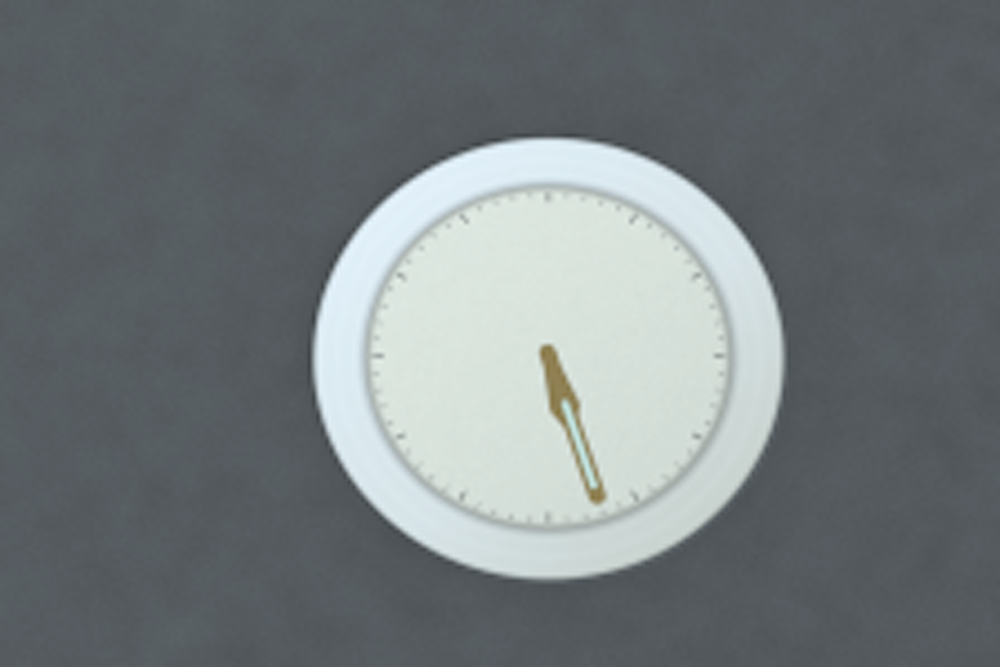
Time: h=5 m=27
